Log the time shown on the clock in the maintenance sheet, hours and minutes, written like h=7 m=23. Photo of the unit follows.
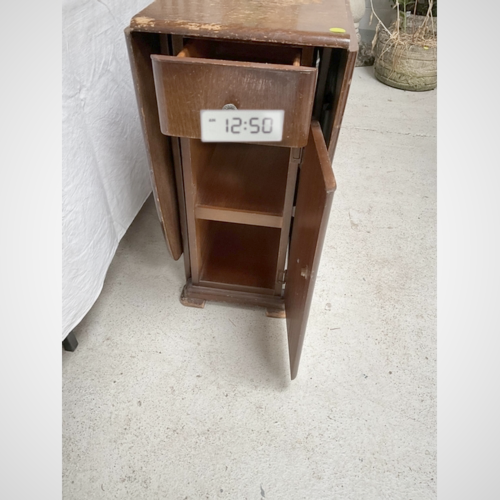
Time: h=12 m=50
